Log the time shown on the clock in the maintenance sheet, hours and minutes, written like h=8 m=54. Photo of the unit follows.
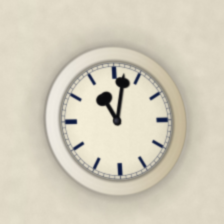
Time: h=11 m=2
